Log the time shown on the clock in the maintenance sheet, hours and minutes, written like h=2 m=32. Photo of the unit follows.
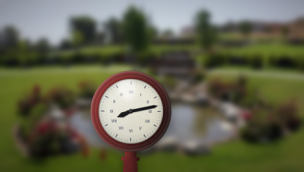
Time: h=8 m=13
